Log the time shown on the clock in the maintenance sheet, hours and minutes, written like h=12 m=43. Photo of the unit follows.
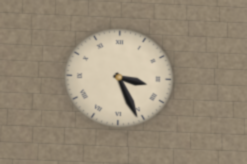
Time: h=3 m=26
